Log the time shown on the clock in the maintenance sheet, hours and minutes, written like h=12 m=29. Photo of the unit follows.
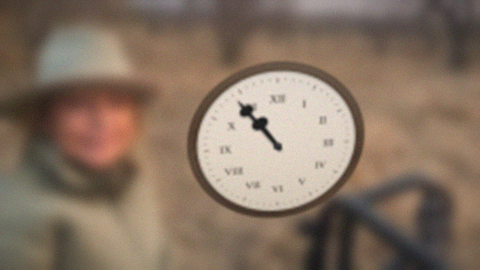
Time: h=10 m=54
